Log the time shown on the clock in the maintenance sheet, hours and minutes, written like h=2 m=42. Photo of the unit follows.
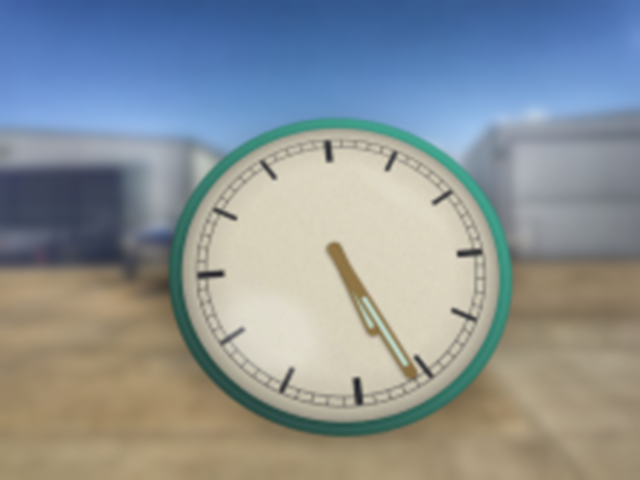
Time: h=5 m=26
